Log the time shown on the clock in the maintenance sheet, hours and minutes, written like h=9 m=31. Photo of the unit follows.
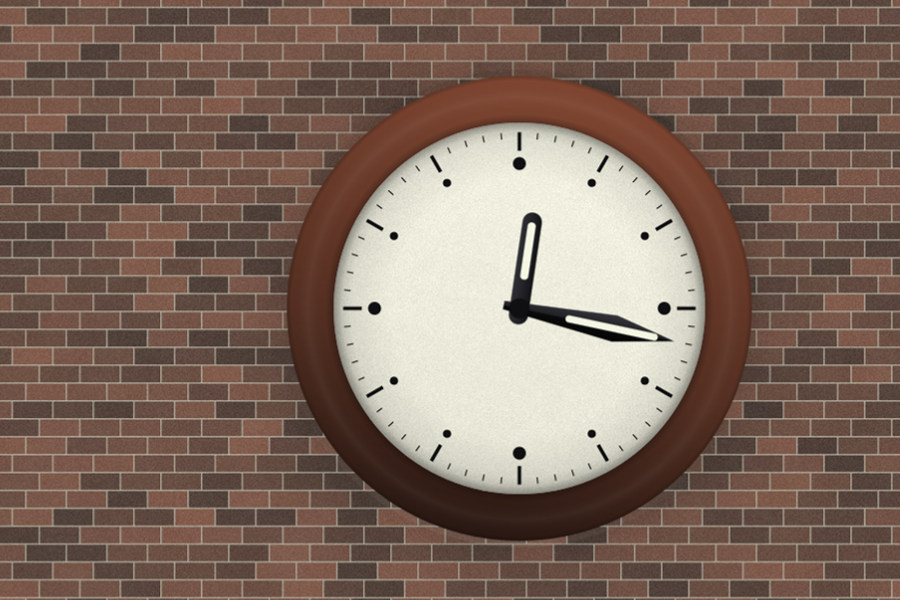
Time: h=12 m=17
